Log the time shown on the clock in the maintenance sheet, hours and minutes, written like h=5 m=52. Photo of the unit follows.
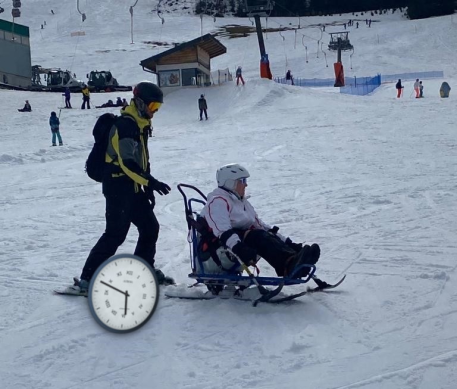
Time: h=5 m=48
